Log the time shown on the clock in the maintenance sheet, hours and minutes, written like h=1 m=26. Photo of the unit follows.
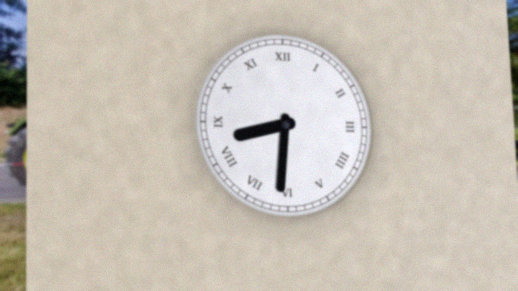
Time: h=8 m=31
